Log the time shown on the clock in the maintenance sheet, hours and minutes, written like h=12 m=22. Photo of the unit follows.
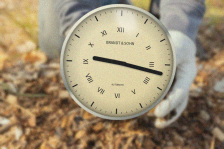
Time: h=9 m=17
